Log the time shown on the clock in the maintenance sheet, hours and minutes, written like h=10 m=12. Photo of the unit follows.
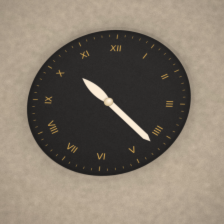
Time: h=10 m=22
